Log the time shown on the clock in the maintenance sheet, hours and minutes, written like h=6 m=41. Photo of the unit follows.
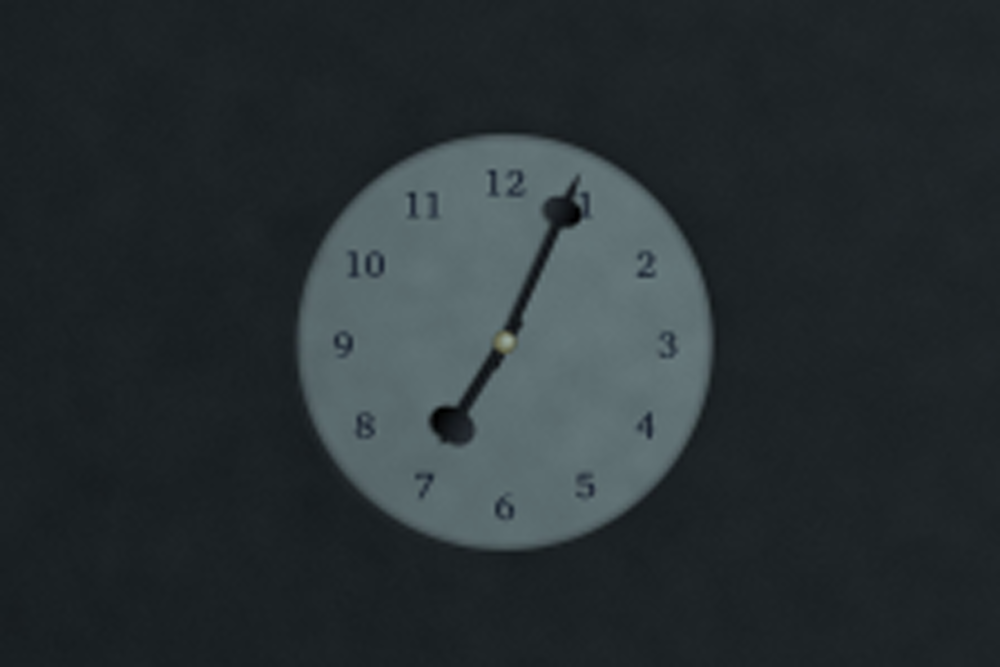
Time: h=7 m=4
